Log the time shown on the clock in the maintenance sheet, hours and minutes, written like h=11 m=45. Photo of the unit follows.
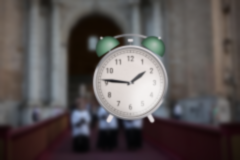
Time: h=1 m=46
